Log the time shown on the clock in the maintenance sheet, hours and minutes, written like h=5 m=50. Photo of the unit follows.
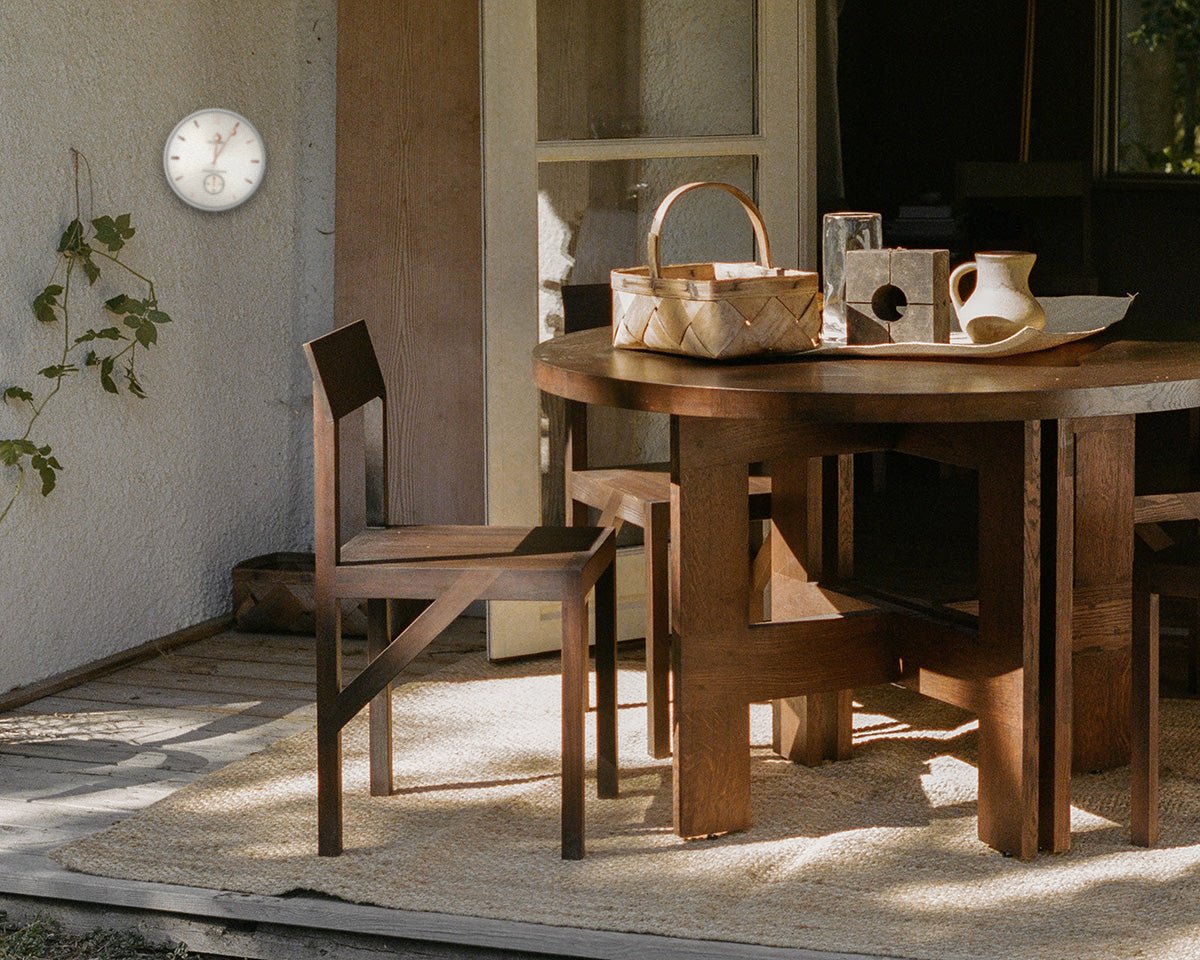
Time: h=12 m=5
